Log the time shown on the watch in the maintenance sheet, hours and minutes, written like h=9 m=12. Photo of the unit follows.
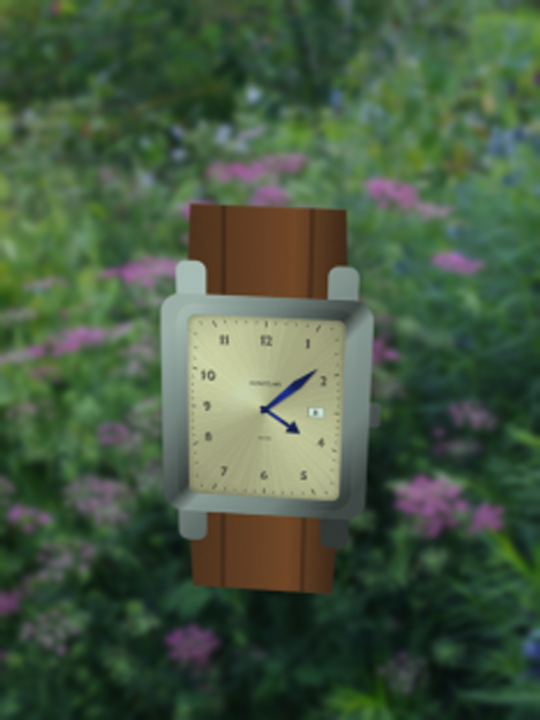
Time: h=4 m=8
